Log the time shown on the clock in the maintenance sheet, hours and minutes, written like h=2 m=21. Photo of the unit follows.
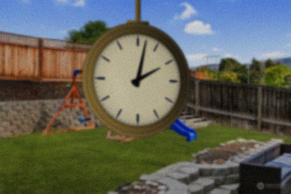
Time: h=2 m=2
